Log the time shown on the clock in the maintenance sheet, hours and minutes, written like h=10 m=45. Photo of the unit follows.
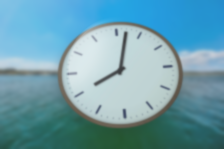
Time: h=8 m=2
